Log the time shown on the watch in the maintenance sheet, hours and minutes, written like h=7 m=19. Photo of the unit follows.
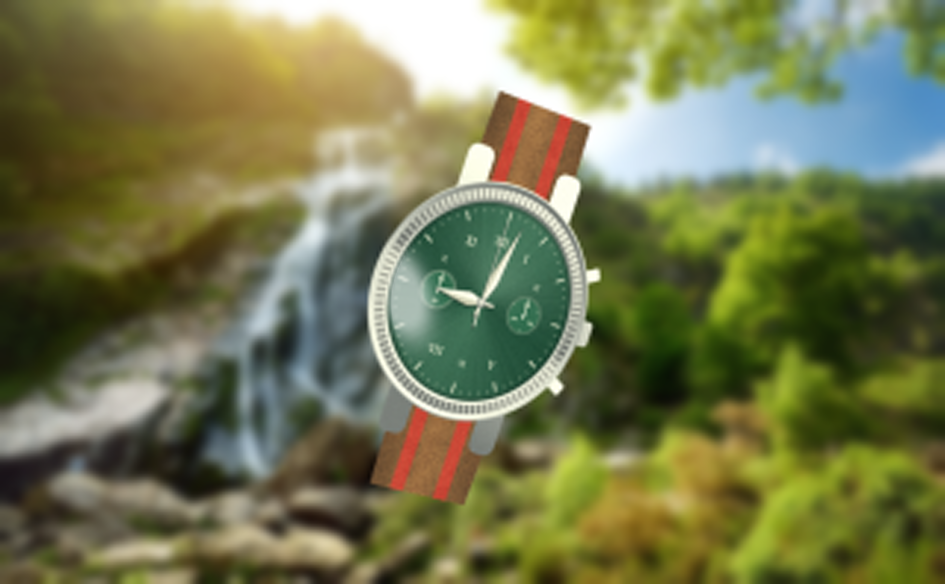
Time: h=9 m=2
